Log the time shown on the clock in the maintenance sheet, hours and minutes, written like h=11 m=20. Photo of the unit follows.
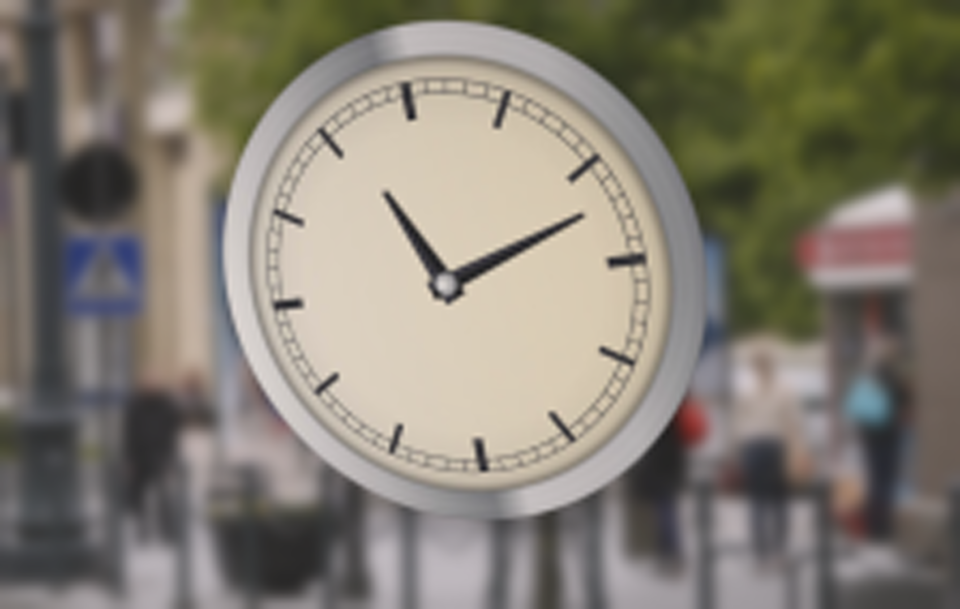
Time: h=11 m=12
